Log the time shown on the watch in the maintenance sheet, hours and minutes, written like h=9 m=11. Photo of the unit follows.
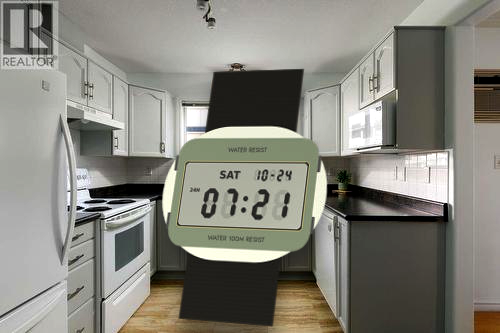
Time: h=7 m=21
